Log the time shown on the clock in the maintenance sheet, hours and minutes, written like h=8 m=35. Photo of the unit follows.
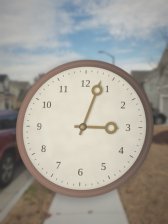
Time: h=3 m=3
